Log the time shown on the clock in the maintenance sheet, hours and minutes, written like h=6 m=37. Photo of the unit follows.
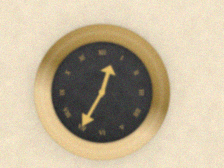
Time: h=12 m=35
